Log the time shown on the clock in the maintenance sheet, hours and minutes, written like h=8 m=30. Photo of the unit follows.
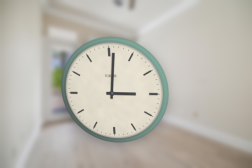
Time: h=3 m=1
